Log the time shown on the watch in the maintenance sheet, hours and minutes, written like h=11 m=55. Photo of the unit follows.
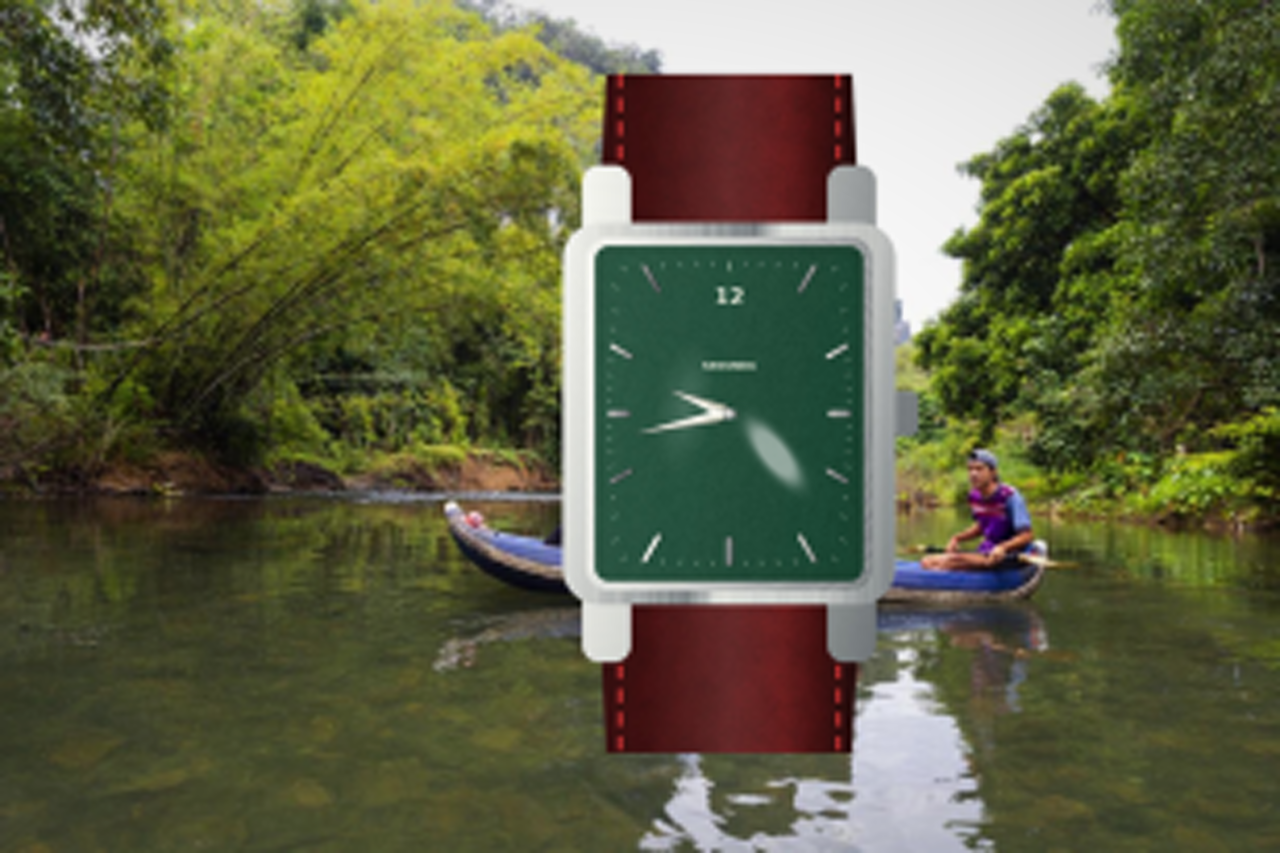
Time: h=9 m=43
